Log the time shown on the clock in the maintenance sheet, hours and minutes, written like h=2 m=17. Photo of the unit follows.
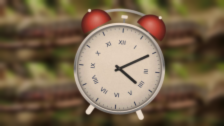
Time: h=4 m=10
